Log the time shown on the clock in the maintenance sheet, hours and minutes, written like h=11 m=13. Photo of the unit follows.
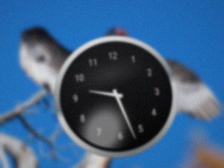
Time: h=9 m=27
